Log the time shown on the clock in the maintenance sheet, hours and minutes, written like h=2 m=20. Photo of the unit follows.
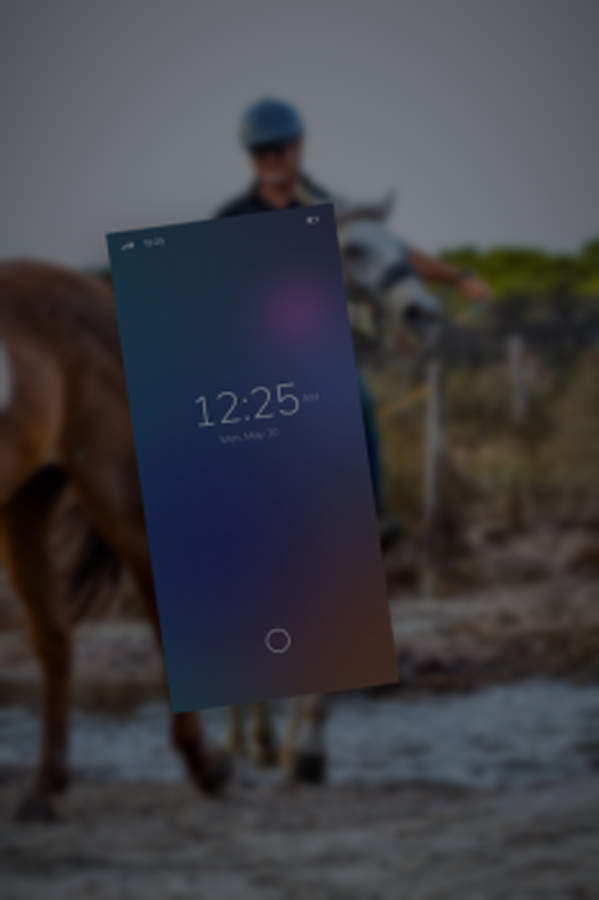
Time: h=12 m=25
